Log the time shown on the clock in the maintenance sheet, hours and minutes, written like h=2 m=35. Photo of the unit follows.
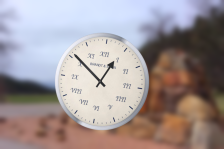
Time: h=12 m=51
